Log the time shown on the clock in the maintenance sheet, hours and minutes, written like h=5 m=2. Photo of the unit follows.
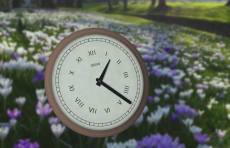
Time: h=1 m=23
